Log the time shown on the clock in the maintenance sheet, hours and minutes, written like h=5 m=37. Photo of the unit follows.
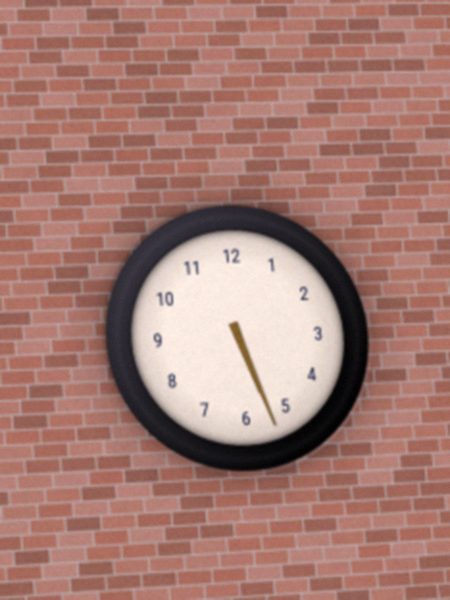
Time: h=5 m=27
